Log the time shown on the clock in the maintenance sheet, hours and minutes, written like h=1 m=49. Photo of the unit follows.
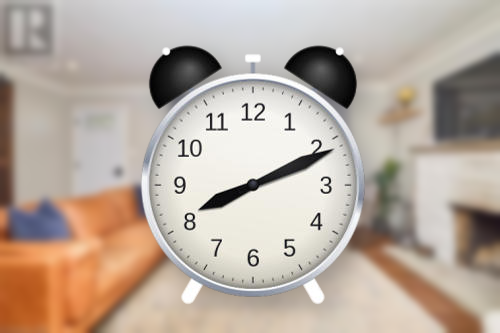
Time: h=8 m=11
